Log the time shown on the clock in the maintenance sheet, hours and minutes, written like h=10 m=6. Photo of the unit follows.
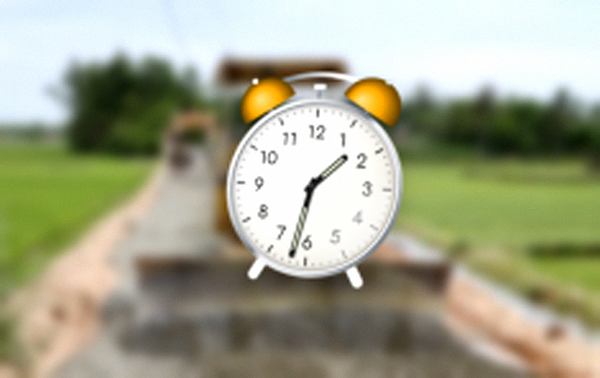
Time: h=1 m=32
